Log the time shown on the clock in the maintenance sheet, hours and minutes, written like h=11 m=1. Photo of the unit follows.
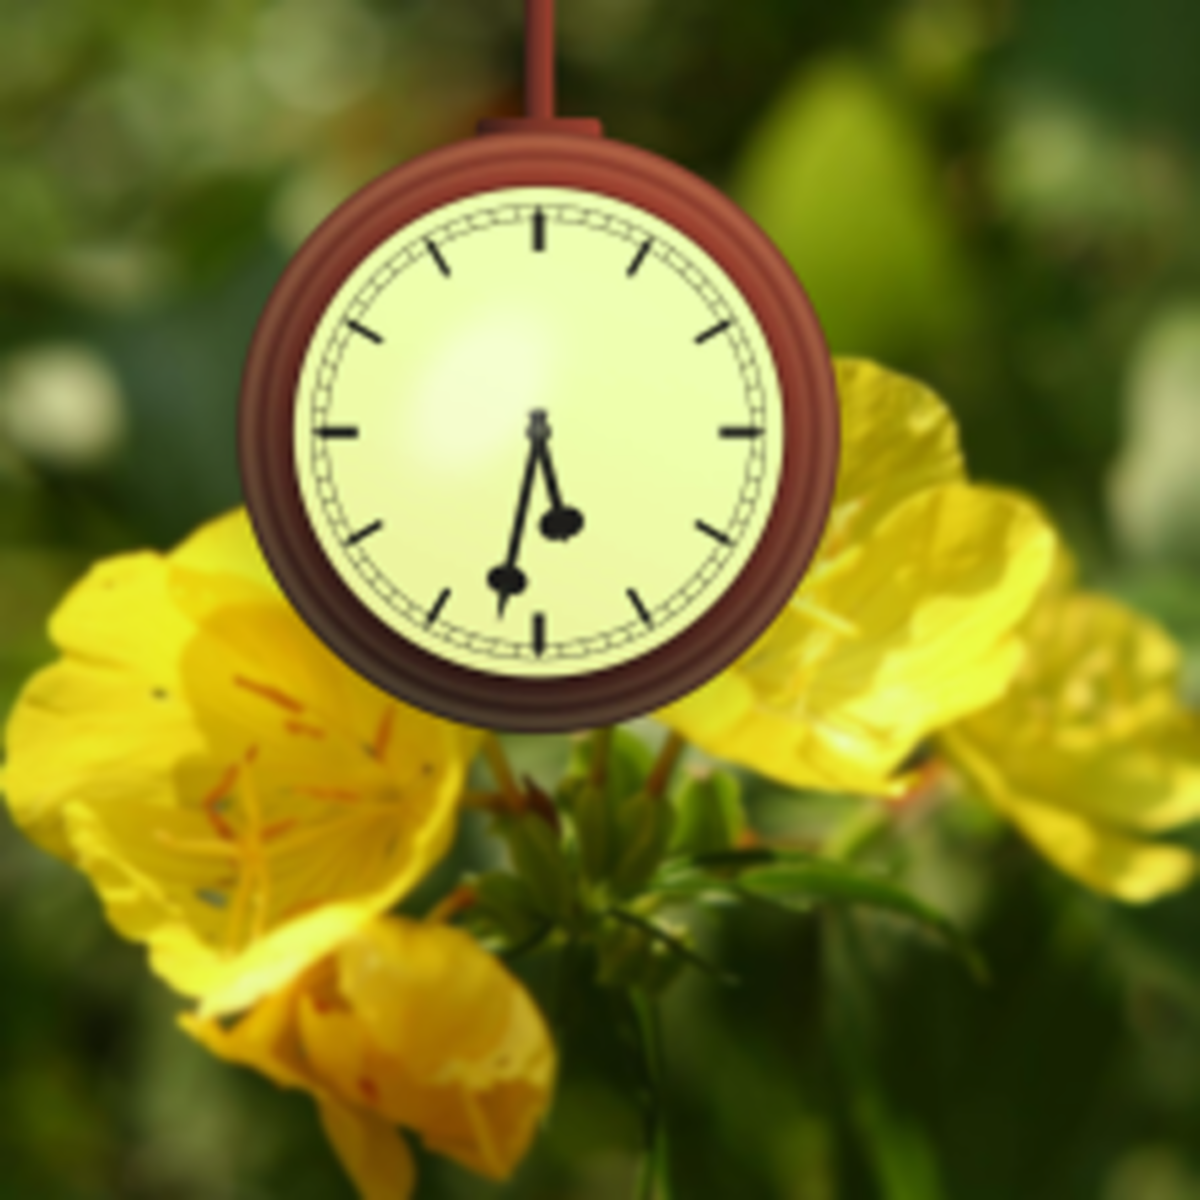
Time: h=5 m=32
